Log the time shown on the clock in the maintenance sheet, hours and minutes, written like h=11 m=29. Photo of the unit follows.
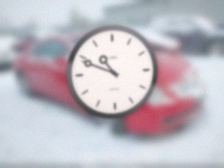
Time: h=10 m=49
